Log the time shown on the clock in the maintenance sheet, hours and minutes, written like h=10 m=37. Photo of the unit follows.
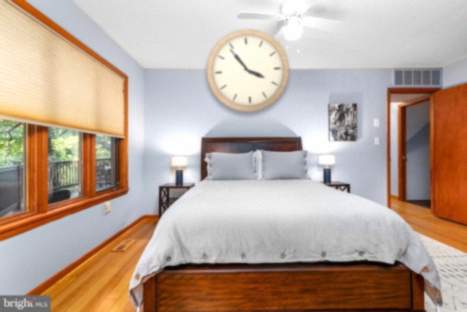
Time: h=3 m=54
